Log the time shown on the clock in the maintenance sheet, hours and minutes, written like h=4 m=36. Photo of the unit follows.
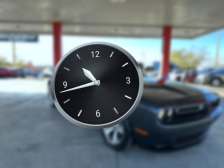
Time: h=10 m=43
